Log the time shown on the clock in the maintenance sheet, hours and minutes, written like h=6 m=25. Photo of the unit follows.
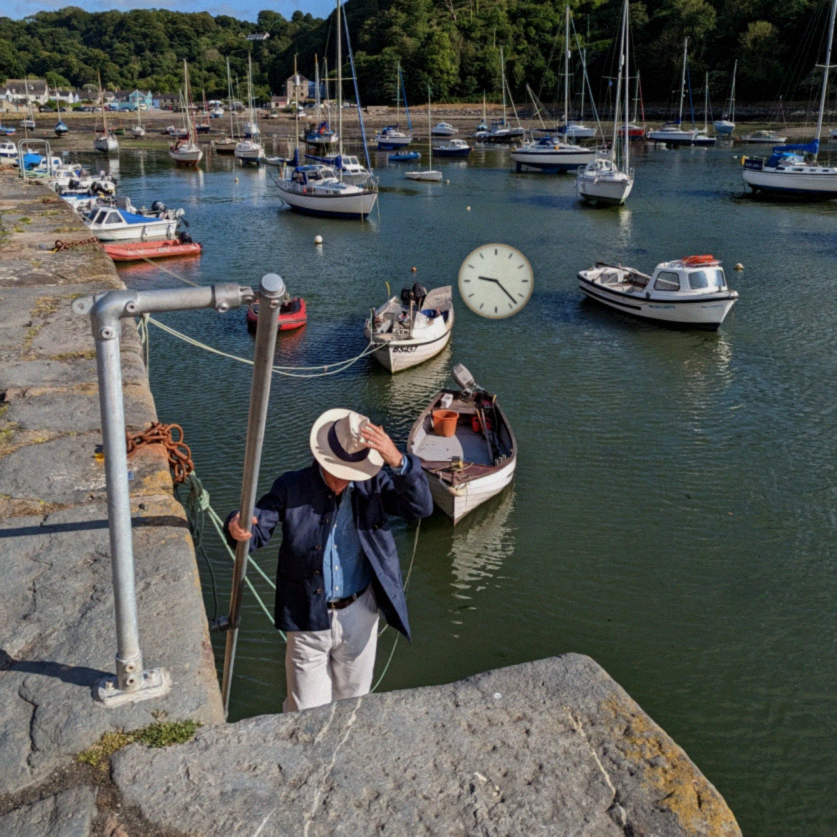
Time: h=9 m=23
